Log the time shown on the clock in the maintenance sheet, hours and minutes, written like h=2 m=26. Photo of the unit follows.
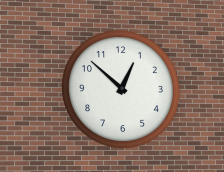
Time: h=12 m=52
